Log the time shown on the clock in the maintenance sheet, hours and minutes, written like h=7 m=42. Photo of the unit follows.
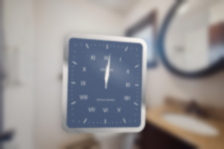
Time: h=12 m=1
